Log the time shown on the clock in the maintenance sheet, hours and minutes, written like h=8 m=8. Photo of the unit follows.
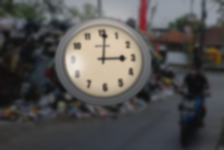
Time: h=3 m=1
